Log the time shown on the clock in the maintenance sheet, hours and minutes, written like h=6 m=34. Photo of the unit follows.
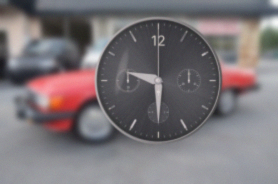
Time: h=9 m=30
